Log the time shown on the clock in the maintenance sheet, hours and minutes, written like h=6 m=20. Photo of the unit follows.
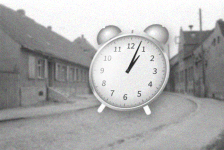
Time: h=1 m=3
